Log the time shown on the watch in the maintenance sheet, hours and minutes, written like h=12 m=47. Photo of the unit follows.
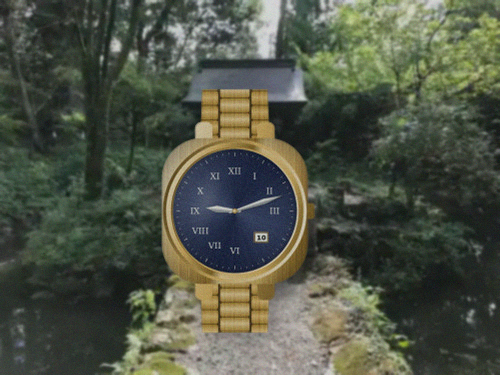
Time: h=9 m=12
